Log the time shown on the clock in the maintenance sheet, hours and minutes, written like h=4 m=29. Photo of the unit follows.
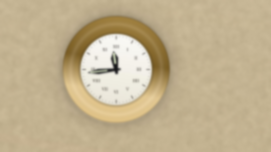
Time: h=11 m=44
